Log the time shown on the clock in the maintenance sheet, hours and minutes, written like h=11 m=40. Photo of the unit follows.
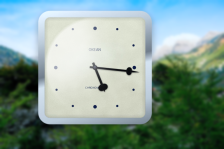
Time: h=5 m=16
